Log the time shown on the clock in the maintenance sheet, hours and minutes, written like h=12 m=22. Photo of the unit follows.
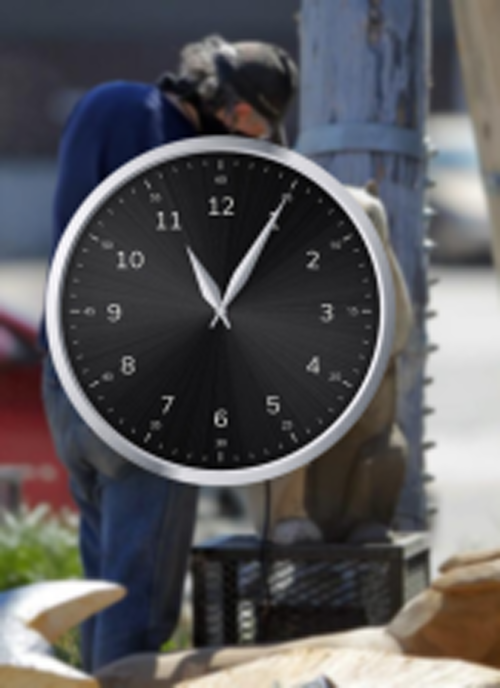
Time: h=11 m=5
